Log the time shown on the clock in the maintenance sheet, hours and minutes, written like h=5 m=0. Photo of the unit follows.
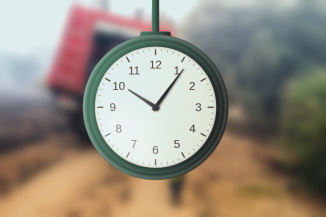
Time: h=10 m=6
